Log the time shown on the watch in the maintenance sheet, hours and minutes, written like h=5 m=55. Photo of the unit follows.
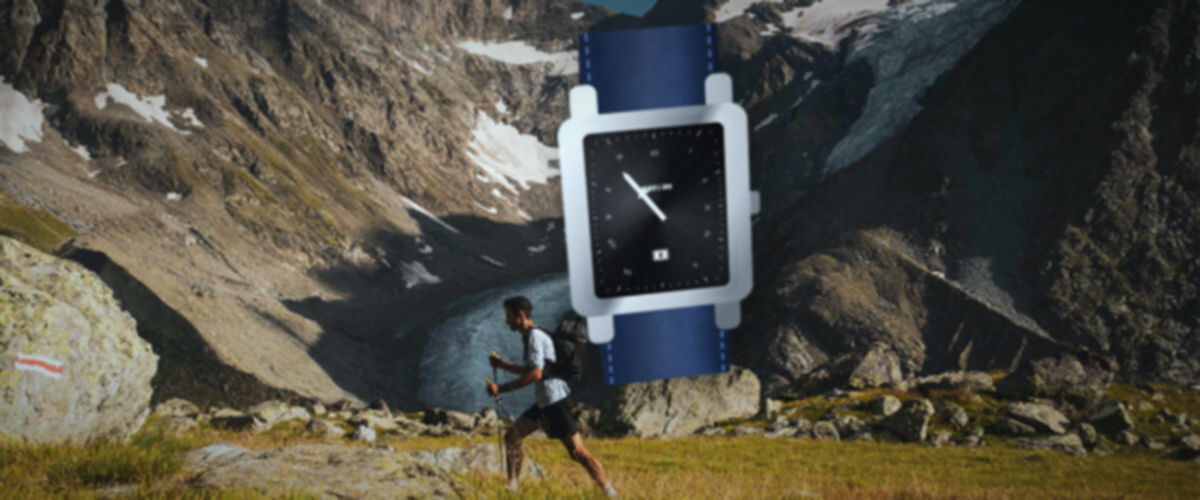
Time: h=10 m=54
